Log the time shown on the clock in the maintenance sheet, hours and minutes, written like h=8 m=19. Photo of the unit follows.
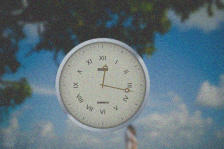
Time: h=12 m=17
